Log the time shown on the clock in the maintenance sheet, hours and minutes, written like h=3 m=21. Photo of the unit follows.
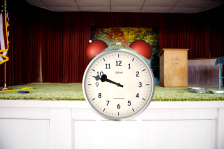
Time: h=9 m=48
